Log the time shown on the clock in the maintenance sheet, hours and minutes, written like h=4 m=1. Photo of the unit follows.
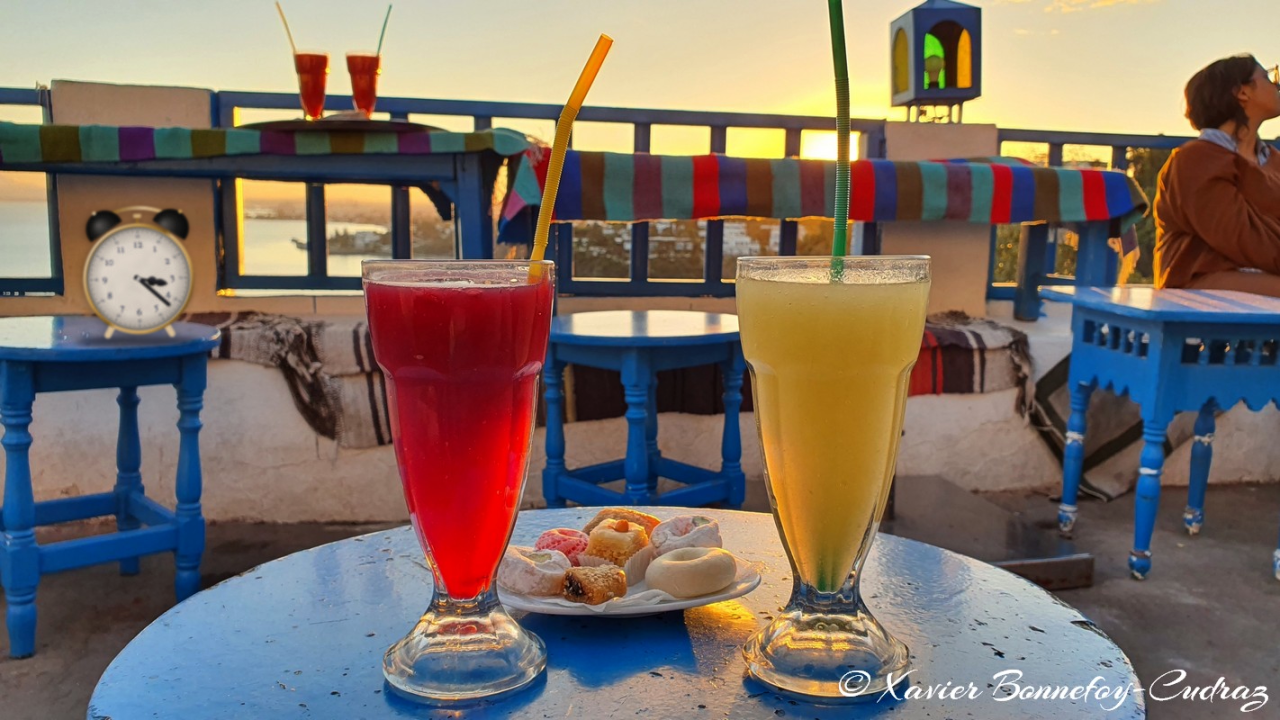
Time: h=3 m=22
